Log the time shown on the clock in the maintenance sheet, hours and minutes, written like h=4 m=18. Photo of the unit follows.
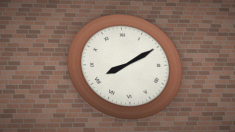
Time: h=8 m=10
